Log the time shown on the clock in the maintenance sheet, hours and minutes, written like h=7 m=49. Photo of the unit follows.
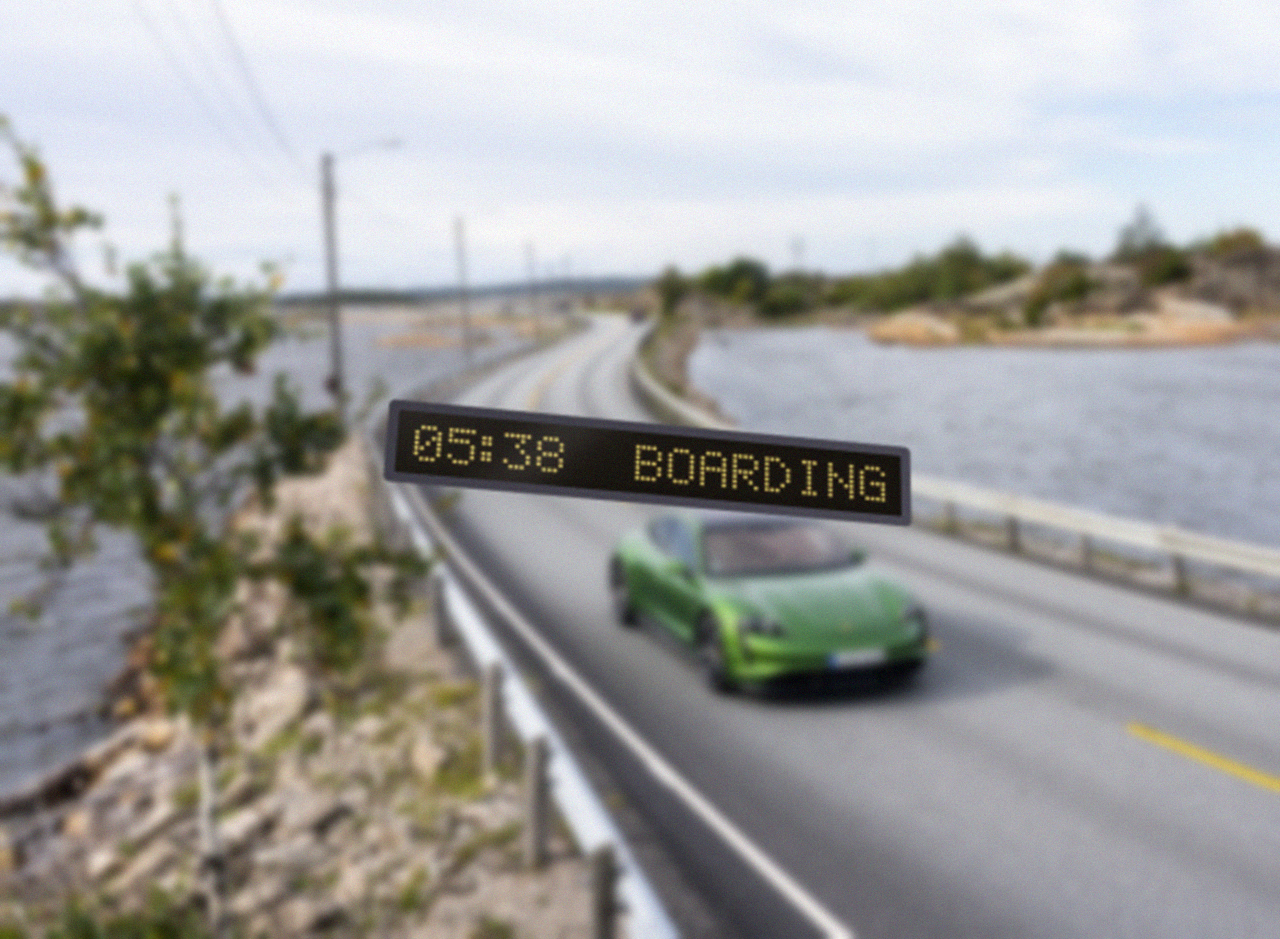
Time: h=5 m=38
